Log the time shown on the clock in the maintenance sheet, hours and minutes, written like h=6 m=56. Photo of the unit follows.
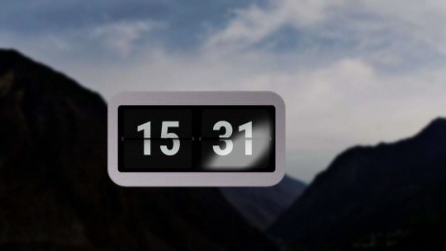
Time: h=15 m=31
